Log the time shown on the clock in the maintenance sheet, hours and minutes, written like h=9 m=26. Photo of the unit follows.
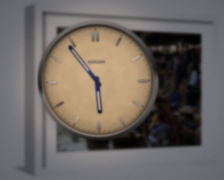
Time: h=5 m=54
